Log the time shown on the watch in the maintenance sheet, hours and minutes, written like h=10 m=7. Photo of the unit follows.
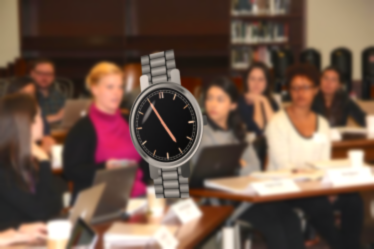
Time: h=4 m=55
